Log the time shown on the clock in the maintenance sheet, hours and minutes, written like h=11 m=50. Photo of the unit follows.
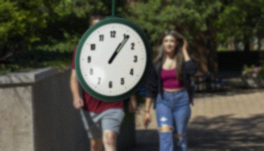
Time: h=1 m=6
